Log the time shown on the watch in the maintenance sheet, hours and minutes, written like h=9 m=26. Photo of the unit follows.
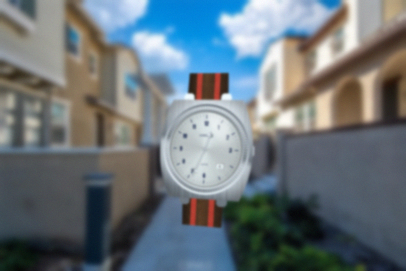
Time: h=12 m=34
